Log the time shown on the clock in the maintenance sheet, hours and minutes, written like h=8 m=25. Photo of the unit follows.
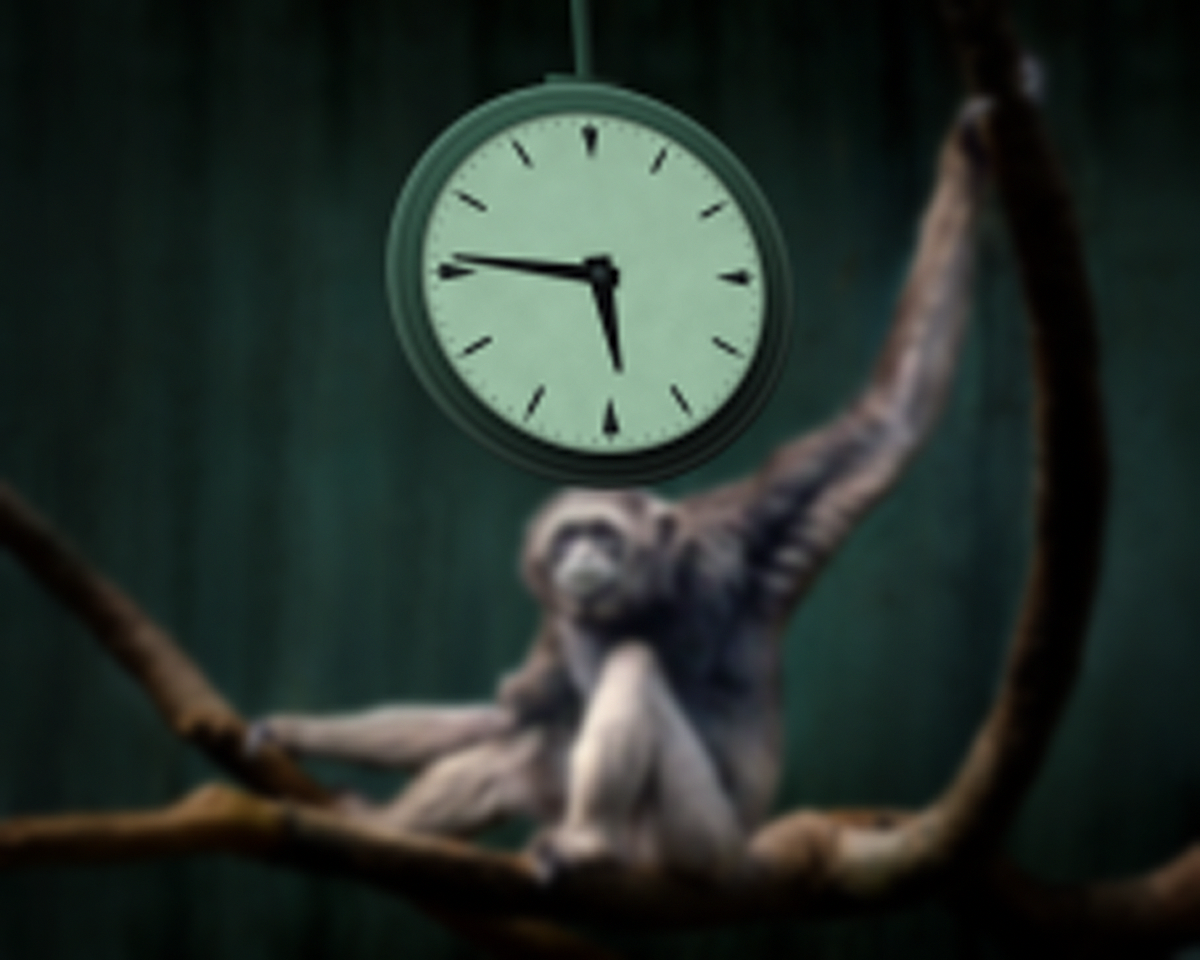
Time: h=5 m=46
